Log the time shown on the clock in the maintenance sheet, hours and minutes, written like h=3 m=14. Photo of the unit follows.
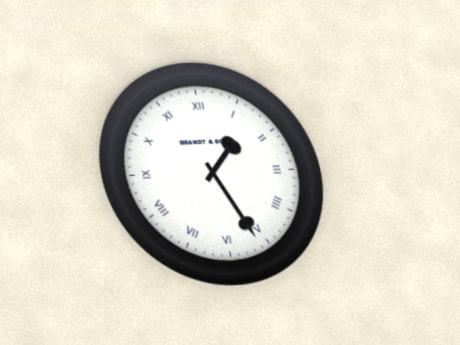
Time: h=1 m=26
